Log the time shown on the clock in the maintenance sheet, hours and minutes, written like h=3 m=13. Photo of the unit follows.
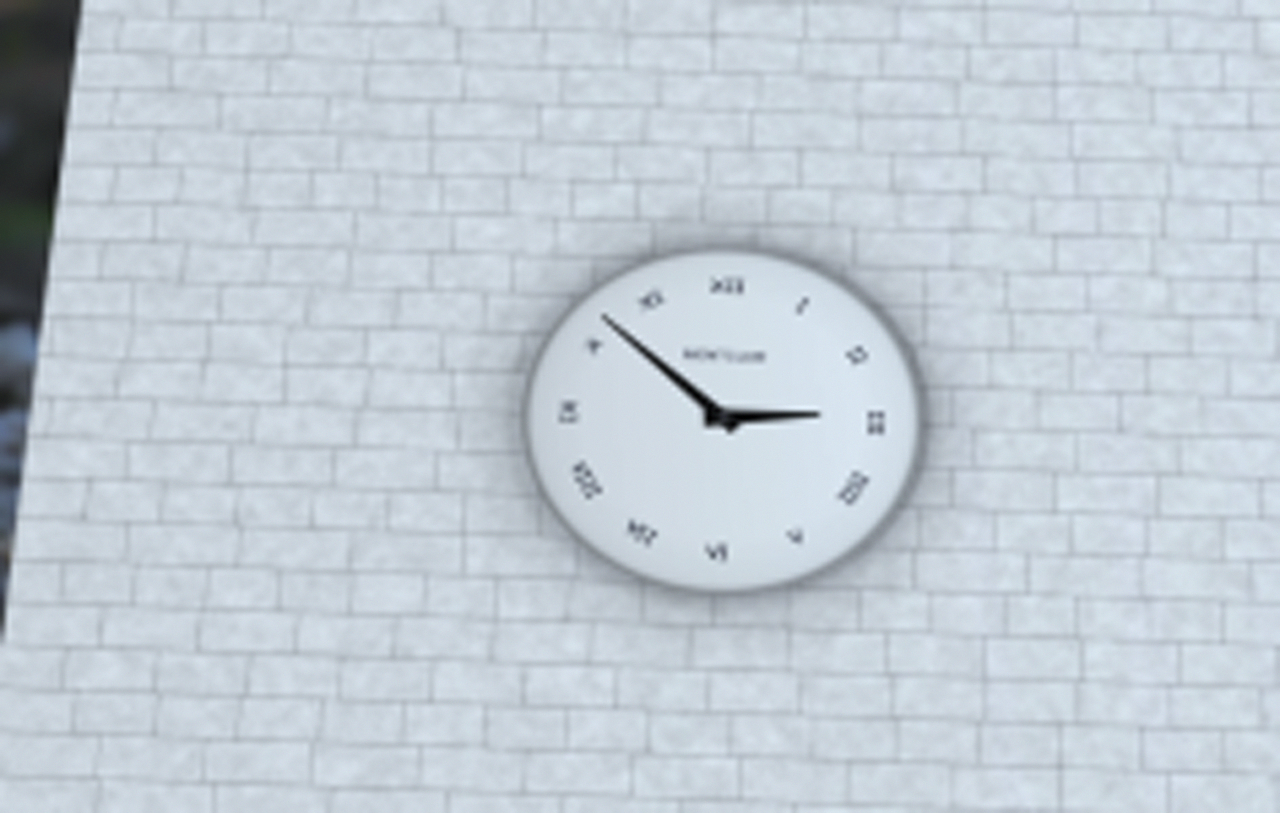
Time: h=2 m=52
